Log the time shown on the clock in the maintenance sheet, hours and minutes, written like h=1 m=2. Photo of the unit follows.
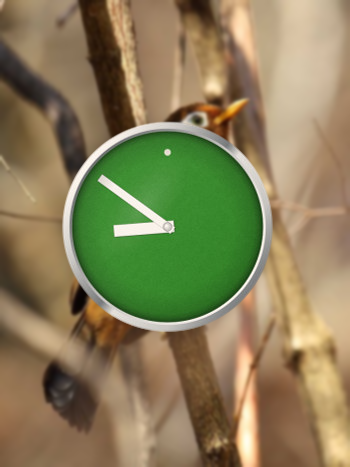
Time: h=8 m=51
